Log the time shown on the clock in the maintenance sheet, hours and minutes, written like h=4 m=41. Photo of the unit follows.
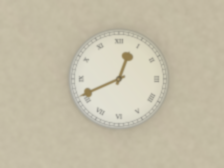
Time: h=12 m=41
